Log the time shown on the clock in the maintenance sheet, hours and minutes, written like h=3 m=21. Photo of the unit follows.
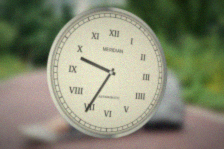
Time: h=9 m=35
